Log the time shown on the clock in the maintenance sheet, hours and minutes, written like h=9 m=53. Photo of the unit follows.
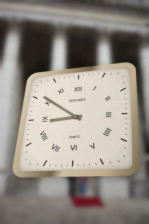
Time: h=8 m=51
